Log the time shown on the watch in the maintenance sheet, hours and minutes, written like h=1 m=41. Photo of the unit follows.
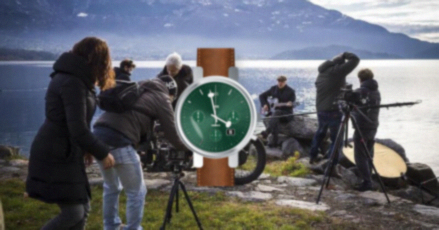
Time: h=3 m=58
